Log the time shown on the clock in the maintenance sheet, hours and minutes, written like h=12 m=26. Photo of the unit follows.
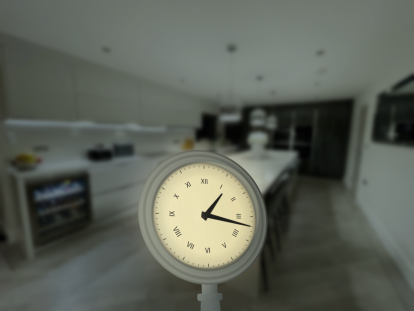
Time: h=1 m=17
